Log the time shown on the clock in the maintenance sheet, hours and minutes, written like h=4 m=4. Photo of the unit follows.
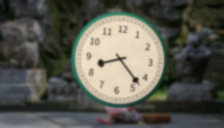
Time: h=8 m=23
